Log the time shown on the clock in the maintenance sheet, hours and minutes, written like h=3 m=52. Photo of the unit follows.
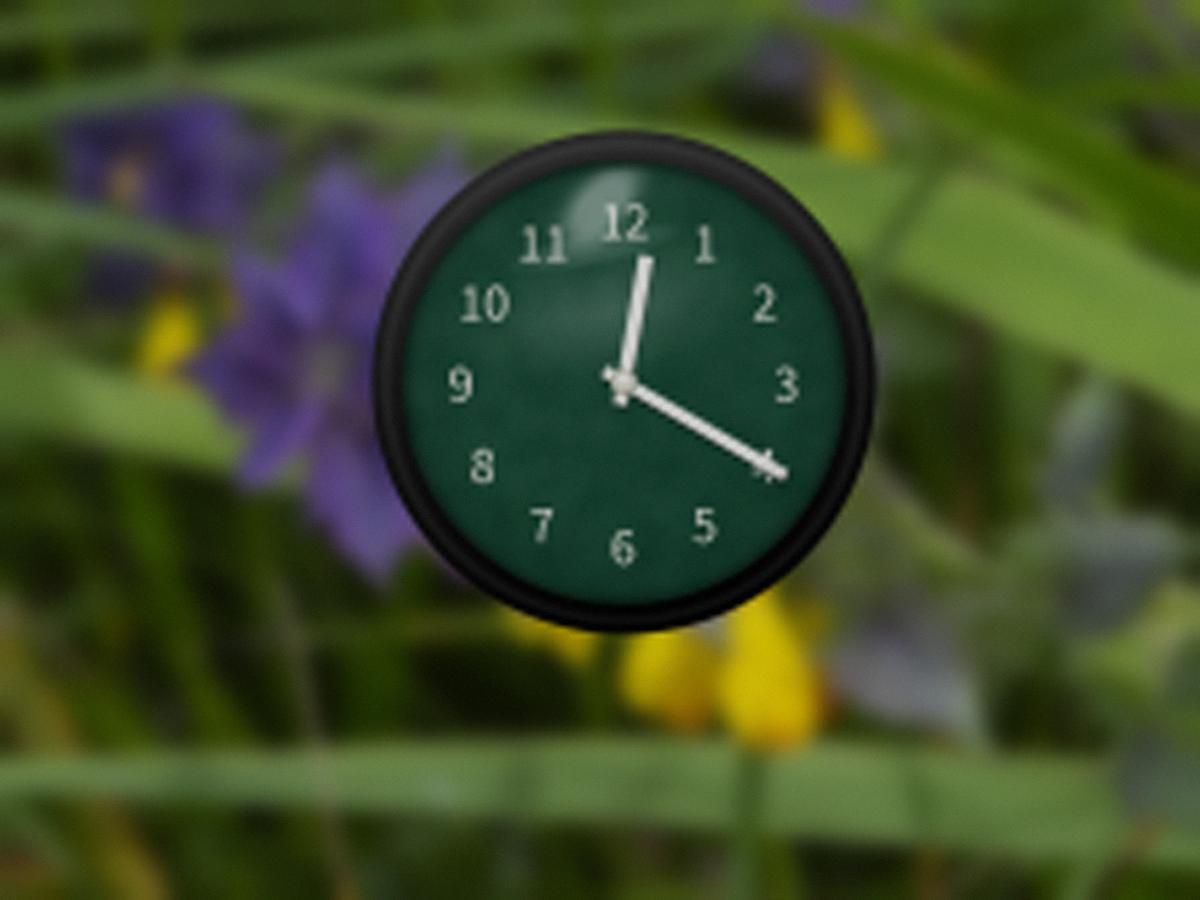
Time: h=12 m=20
